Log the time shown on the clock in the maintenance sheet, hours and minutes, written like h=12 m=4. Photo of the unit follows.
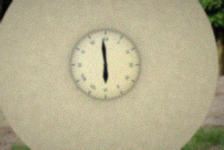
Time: h=5 m=59
